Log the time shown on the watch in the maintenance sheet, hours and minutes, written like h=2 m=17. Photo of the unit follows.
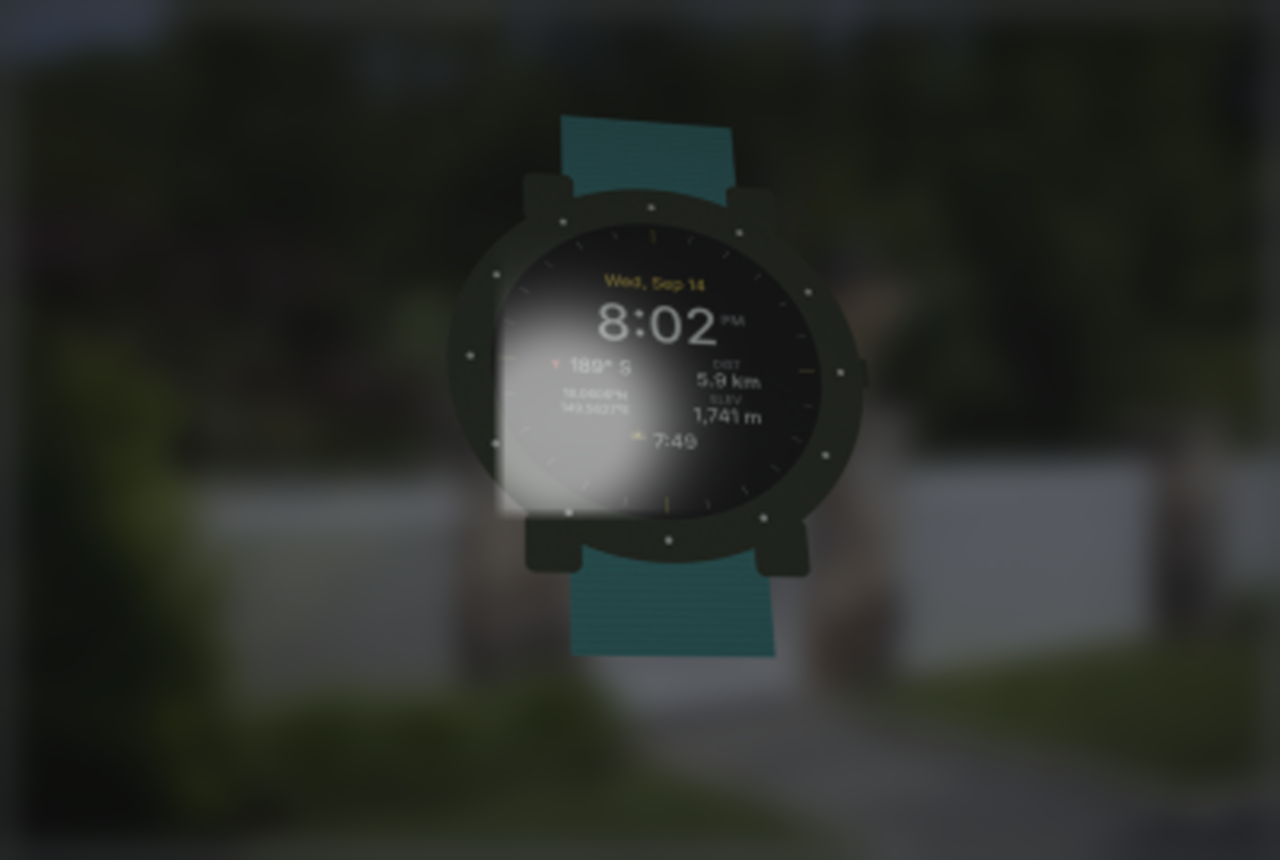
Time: h=8 m=2
